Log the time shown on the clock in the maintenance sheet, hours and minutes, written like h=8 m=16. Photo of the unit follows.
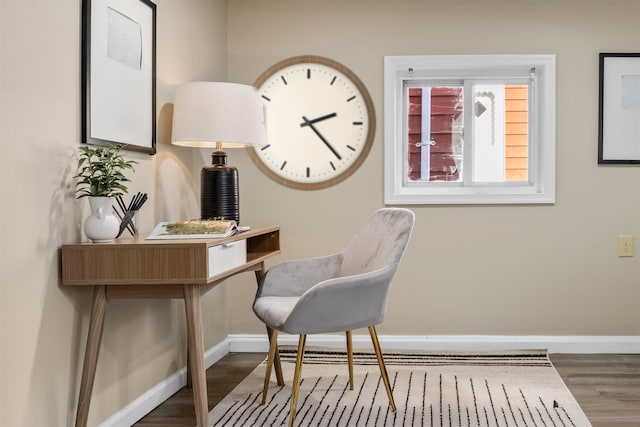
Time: h=2 m=23
